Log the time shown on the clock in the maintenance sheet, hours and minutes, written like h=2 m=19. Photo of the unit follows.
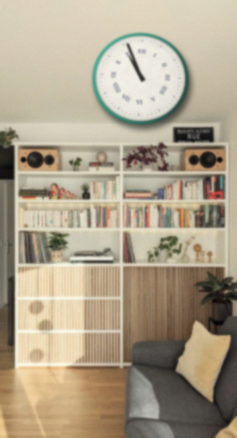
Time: h=10 m=56
